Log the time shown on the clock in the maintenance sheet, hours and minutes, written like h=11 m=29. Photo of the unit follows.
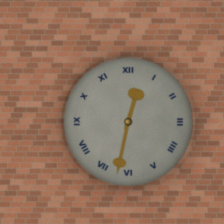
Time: h=12 m=32
